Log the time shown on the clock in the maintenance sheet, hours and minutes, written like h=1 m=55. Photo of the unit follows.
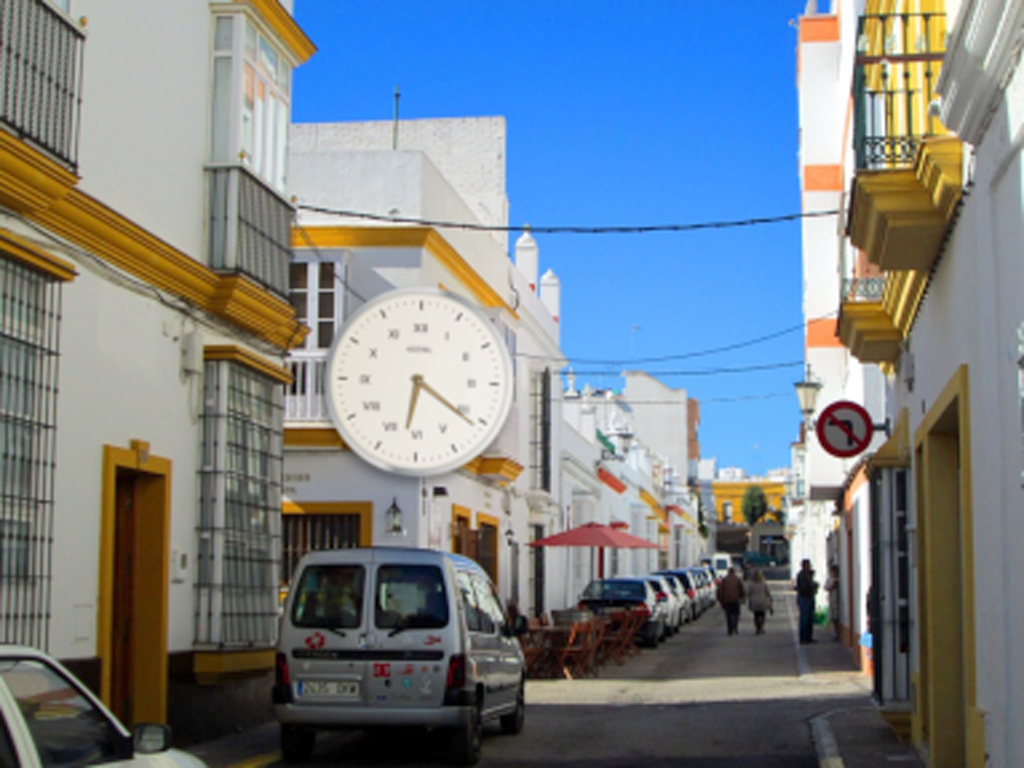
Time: h=6 m=21
